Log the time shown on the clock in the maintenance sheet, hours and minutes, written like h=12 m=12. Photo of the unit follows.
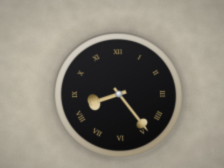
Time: h=8 m=24
